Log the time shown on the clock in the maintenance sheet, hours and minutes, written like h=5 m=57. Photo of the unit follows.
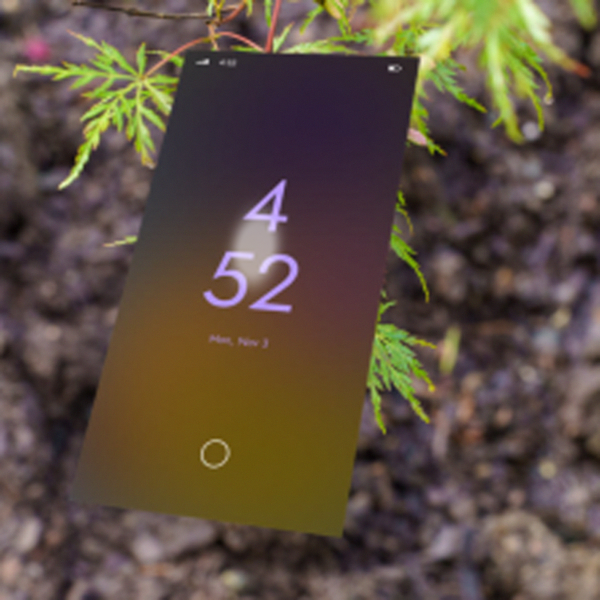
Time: h=4 m=52
